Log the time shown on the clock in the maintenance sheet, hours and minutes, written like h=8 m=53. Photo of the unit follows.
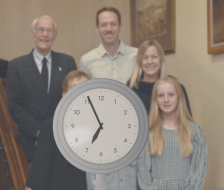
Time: h=6 m=56
